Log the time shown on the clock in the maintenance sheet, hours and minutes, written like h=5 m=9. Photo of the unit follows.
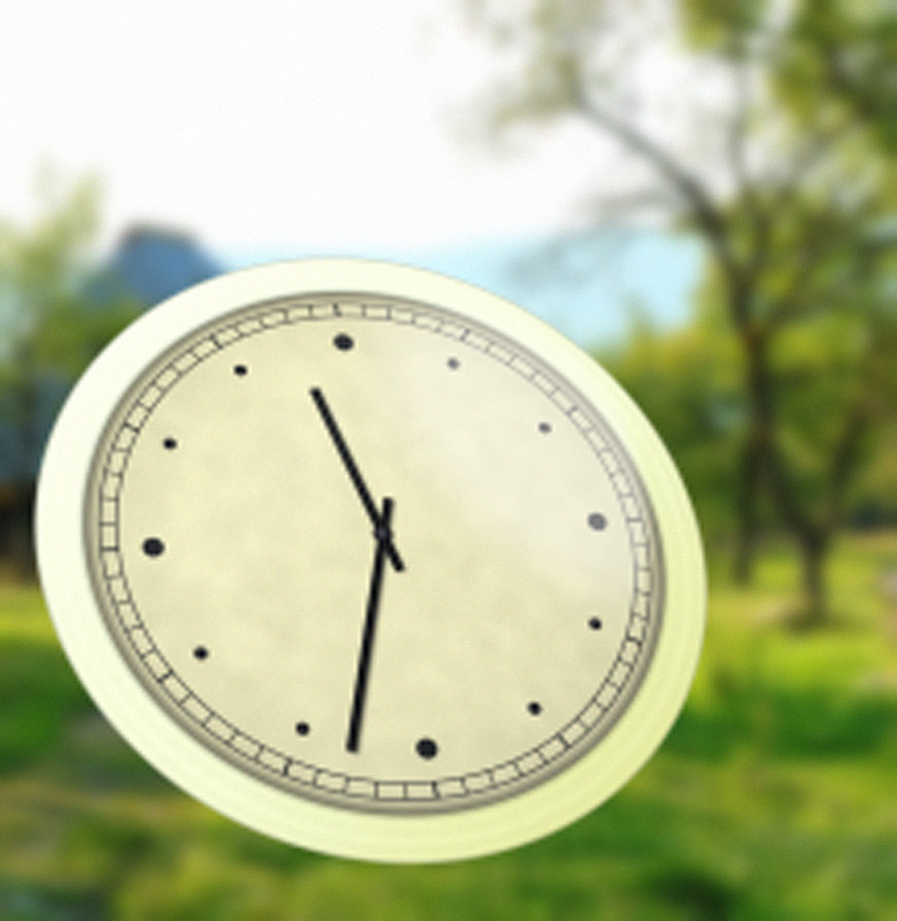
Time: h=11 m=33
